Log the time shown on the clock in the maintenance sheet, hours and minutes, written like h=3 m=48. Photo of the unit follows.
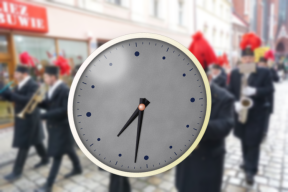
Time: h=7 m=32
